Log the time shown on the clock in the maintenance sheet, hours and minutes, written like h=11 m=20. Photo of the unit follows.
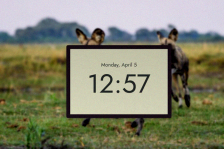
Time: h=12 m=57
